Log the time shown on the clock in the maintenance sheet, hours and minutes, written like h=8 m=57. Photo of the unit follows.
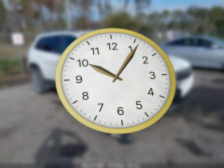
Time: h=10 m=6
